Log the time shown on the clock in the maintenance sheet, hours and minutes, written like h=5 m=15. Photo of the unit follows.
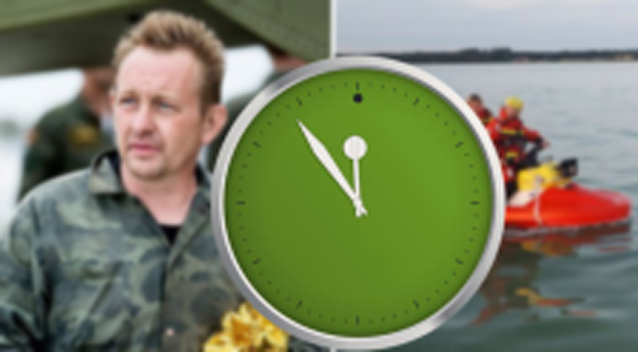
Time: h=11 m=54
